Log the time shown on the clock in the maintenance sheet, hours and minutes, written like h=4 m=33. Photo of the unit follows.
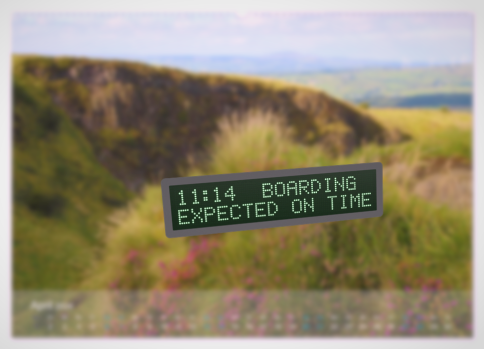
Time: h=11 m=14
